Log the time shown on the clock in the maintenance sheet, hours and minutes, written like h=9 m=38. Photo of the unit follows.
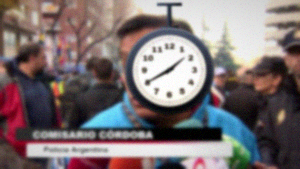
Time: h=1 m=40
